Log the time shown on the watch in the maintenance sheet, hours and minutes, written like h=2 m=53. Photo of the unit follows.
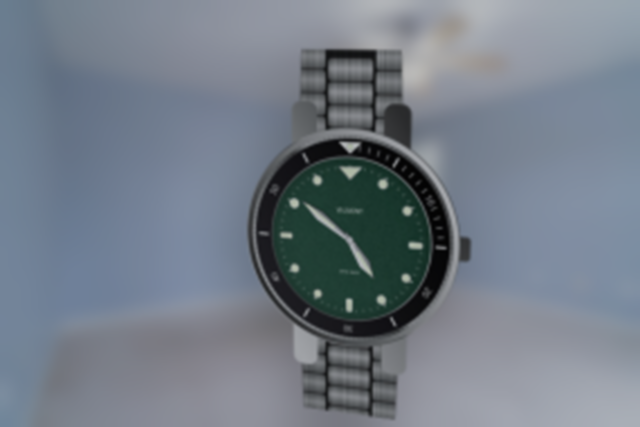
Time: h=4 m=51
